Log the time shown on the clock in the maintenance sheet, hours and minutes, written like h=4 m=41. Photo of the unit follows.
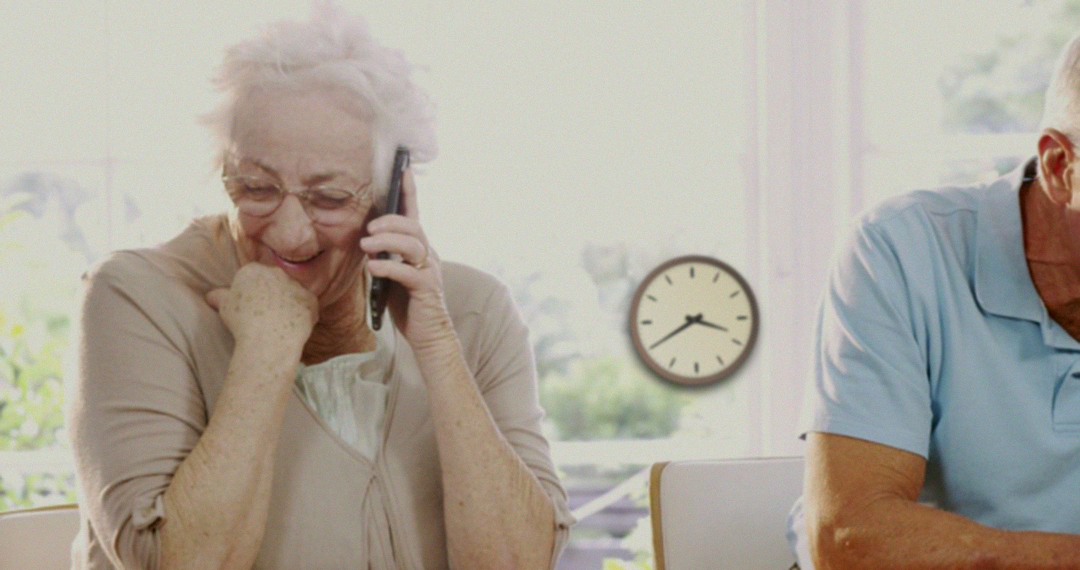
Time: h=3 m=40
